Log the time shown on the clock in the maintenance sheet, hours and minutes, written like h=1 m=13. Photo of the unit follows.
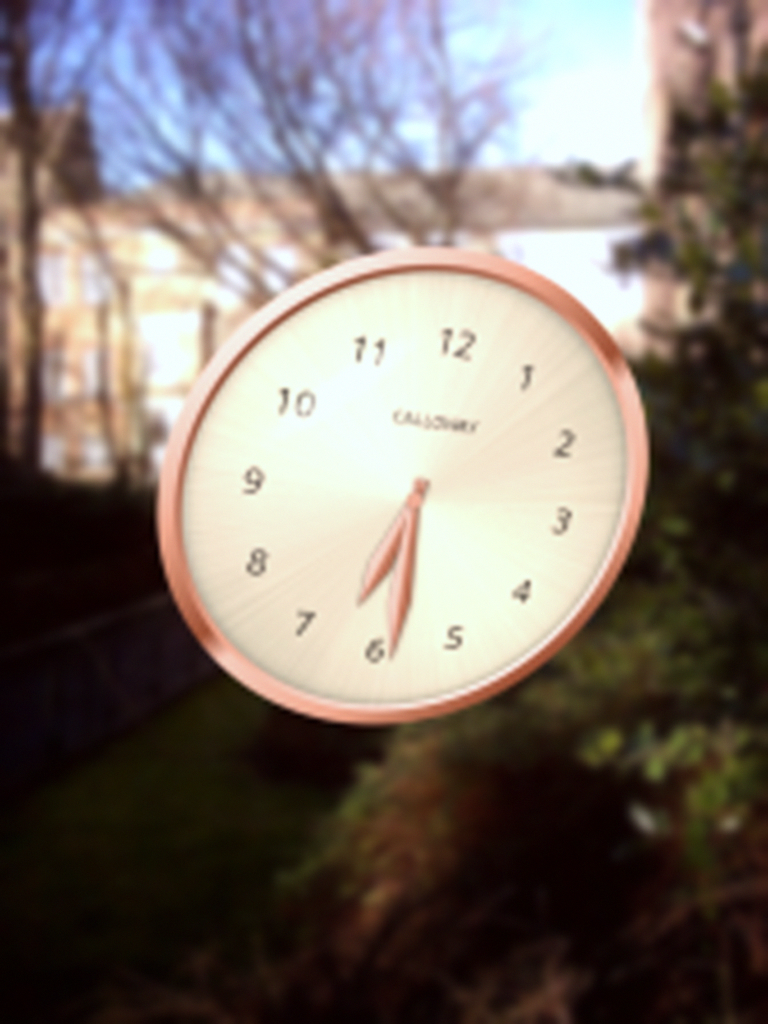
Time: h=6 m=29
